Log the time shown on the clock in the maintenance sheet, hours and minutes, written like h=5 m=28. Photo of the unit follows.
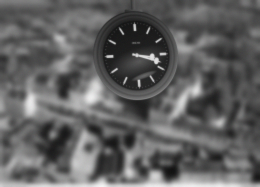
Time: h=3 m=18
